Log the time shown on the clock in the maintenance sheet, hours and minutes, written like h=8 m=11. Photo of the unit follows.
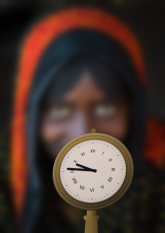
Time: h=9 m=46
